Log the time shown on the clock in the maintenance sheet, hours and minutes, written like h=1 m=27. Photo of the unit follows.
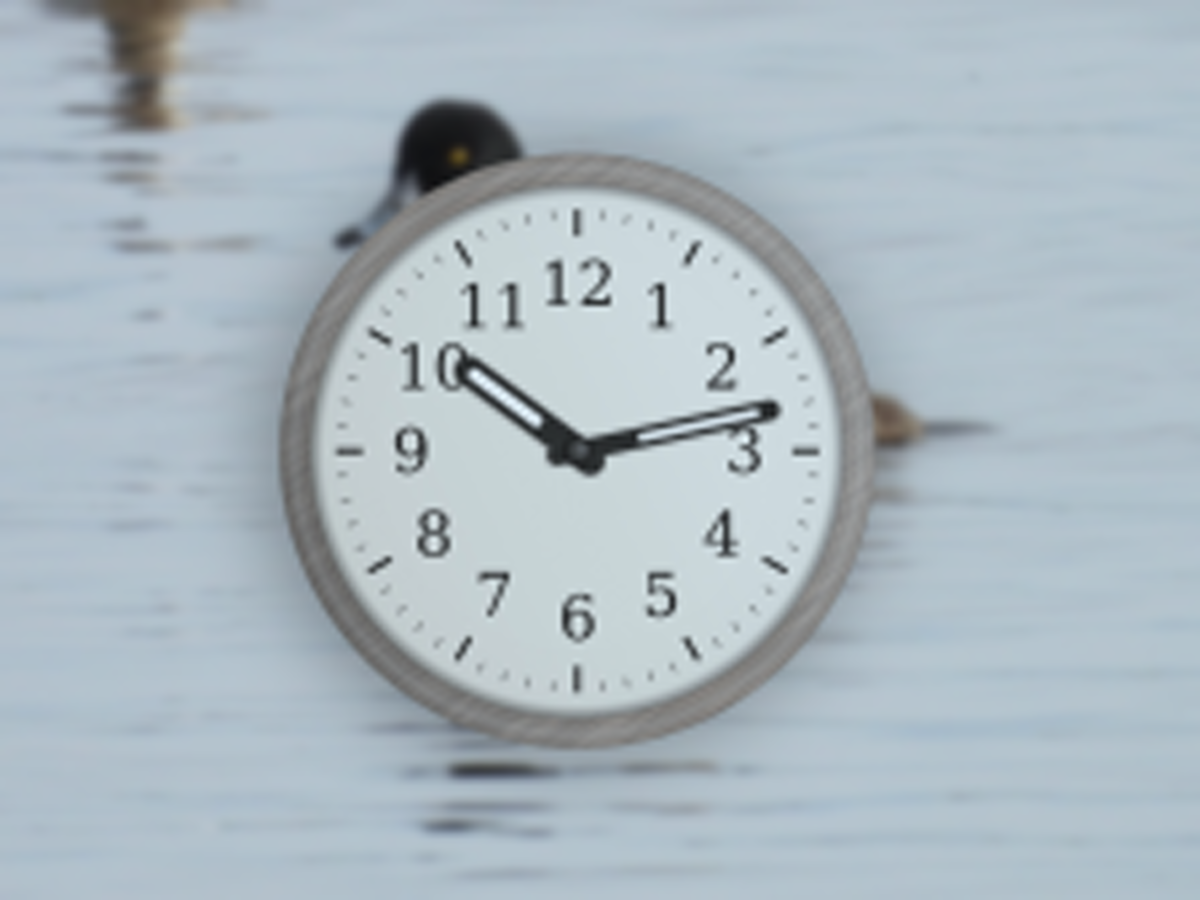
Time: h=10 m=13
